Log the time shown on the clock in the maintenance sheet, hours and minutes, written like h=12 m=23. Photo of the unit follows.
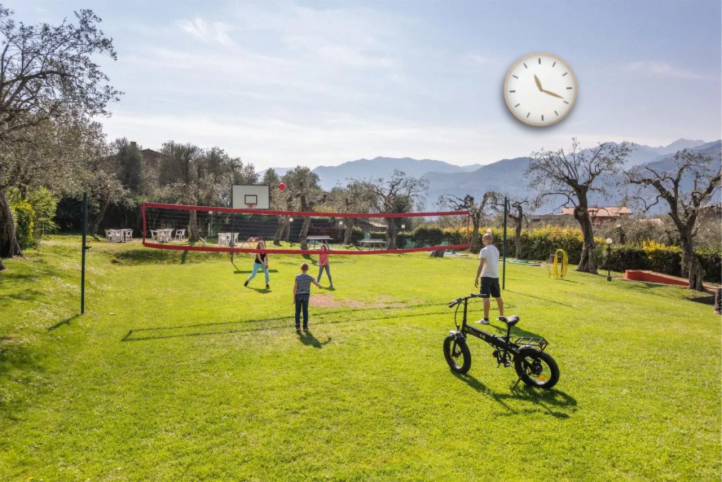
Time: h=11 m=19
